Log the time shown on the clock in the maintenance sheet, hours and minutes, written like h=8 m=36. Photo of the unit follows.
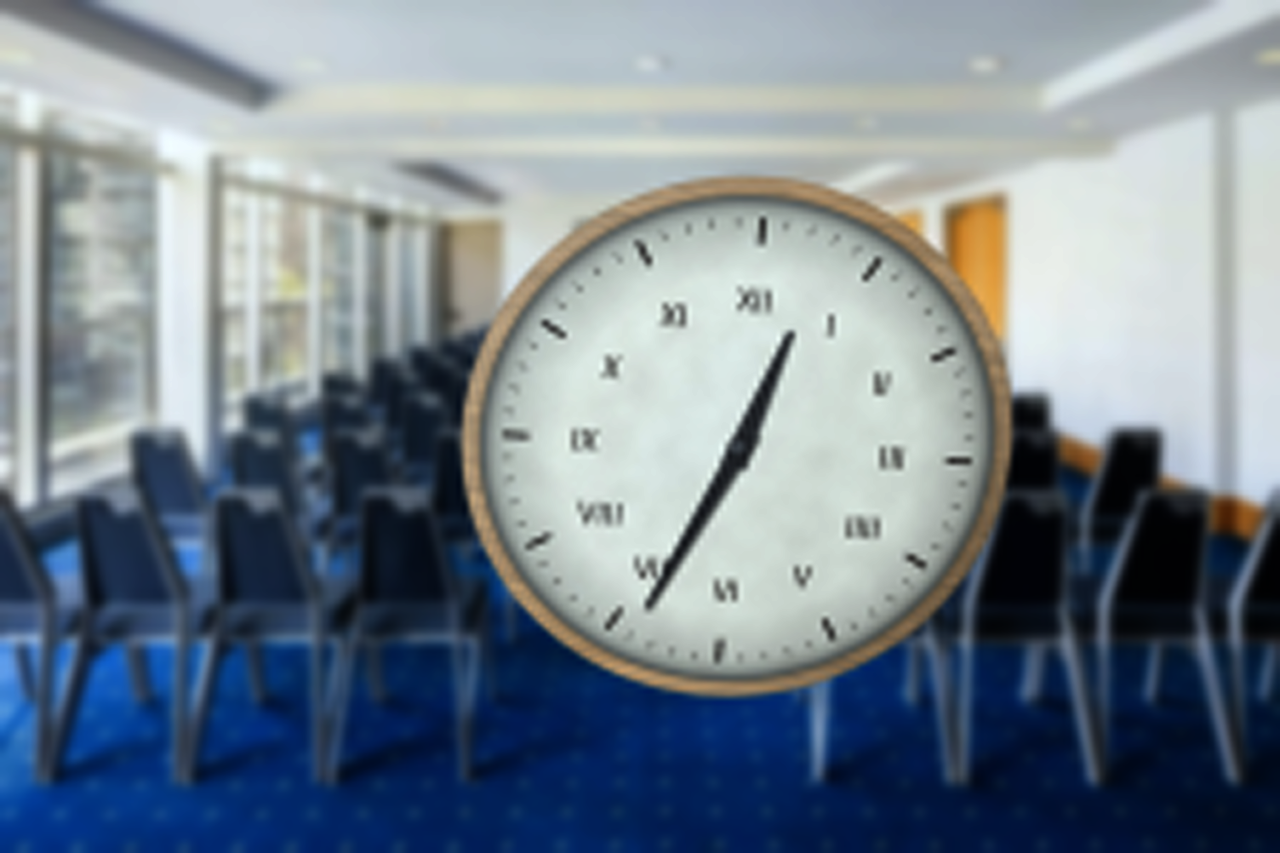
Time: h=12 m=34
